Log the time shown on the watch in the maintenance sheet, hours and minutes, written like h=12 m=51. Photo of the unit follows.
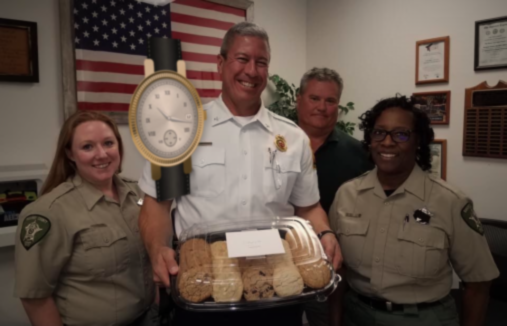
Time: h=10 m=17
